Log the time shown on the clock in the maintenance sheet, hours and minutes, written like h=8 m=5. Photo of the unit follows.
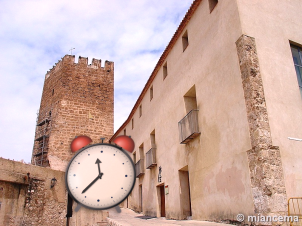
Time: h=11 m=37
